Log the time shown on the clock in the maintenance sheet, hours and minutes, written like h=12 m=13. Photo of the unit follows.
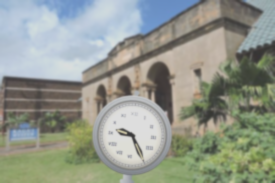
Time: h=9 m=25
